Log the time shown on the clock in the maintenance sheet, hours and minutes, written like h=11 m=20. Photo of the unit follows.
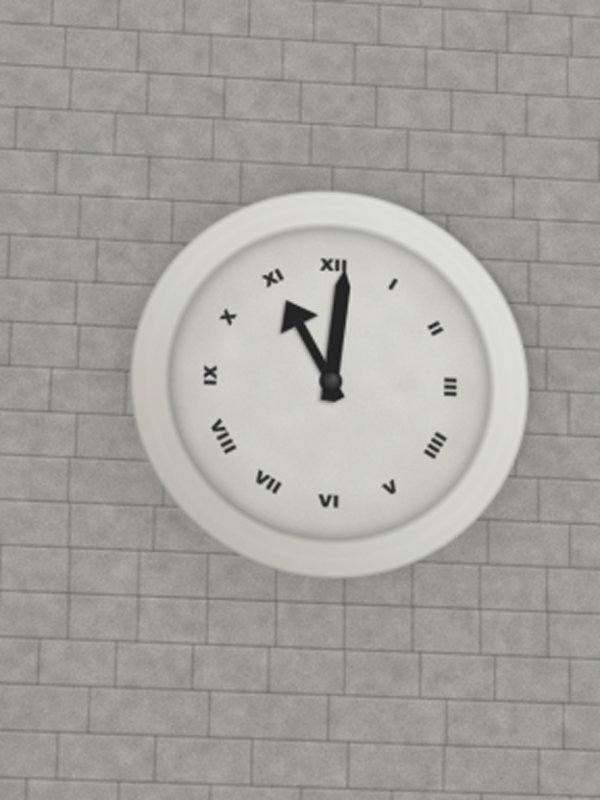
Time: h=11 m=1
